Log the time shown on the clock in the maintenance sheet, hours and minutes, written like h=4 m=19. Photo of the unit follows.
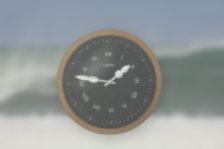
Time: h=1 m=47
